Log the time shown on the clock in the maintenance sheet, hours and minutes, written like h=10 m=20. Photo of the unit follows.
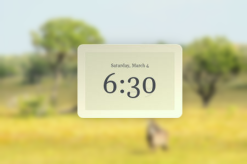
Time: h=6 m=30
